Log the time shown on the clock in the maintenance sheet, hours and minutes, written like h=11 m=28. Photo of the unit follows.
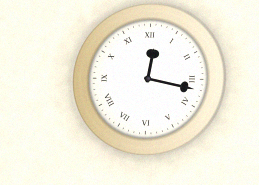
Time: h=12 m=17
